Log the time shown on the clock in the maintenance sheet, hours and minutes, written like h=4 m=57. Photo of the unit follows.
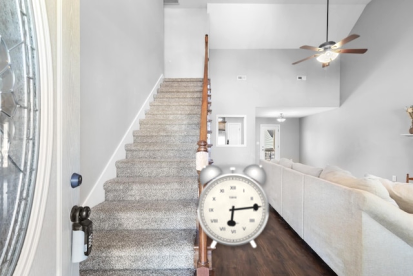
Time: h=6 m=14
